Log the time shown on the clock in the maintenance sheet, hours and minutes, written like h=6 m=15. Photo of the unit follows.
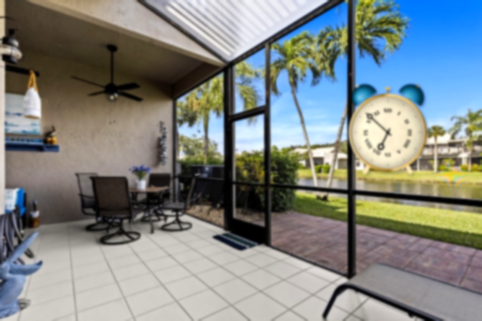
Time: h=6 m=52
